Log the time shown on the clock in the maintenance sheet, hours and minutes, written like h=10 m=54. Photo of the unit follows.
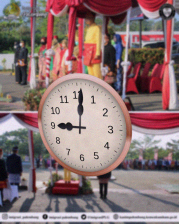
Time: h=9 m=1
